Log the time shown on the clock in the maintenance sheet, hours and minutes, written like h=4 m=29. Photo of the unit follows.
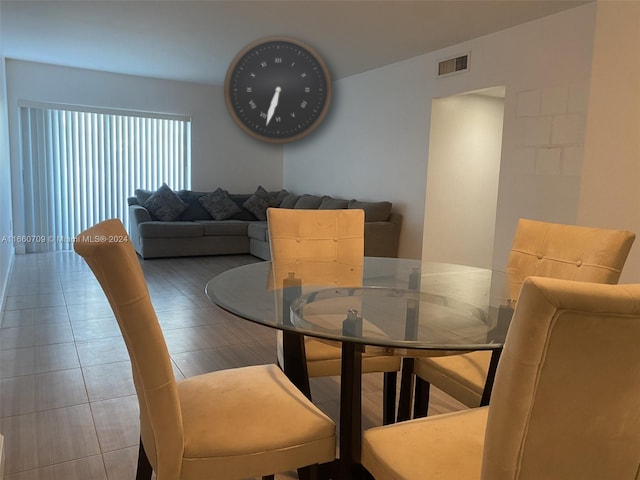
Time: h=6 m=33
